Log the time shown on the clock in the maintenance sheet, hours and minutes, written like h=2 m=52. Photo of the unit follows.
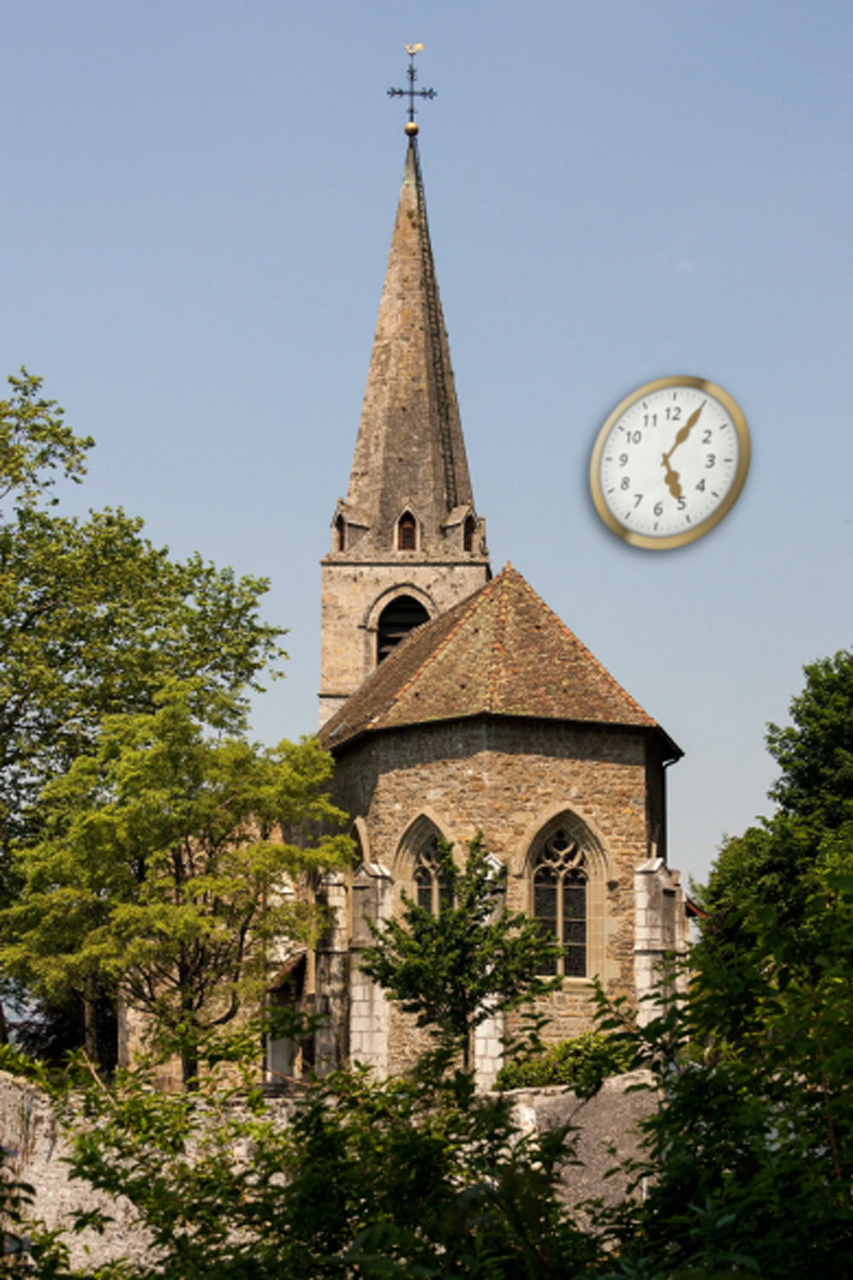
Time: h=5 m=5
